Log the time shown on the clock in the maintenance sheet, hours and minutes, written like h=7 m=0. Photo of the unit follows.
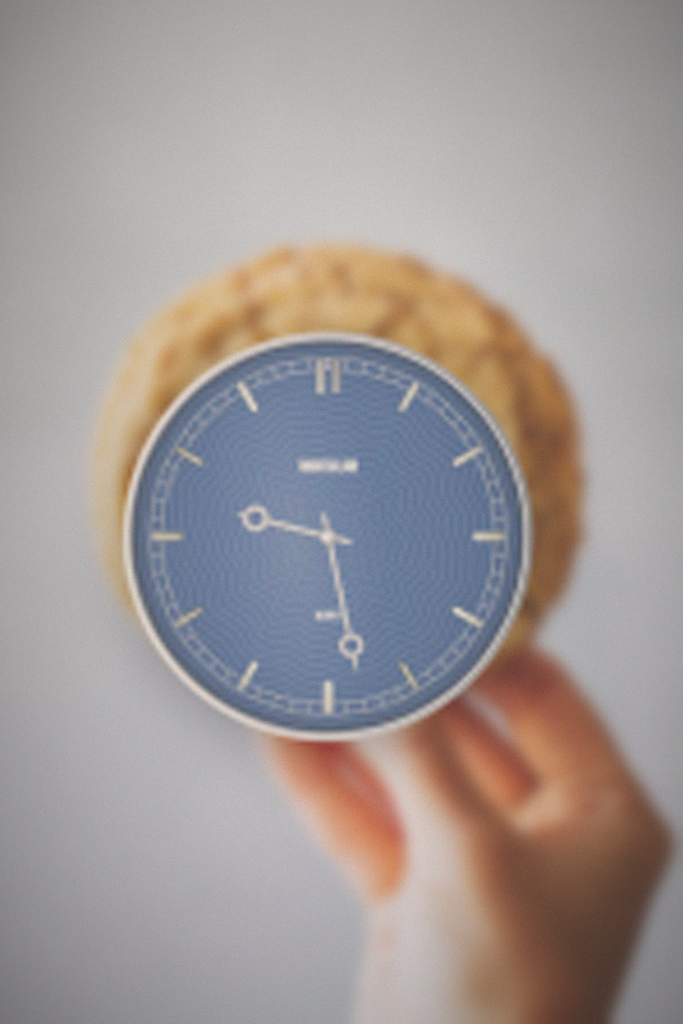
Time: h=9 m=28
